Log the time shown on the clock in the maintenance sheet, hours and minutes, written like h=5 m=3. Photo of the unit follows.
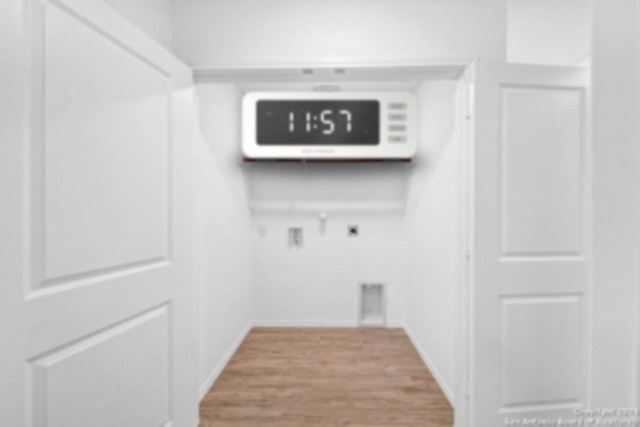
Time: h=11 m=57
